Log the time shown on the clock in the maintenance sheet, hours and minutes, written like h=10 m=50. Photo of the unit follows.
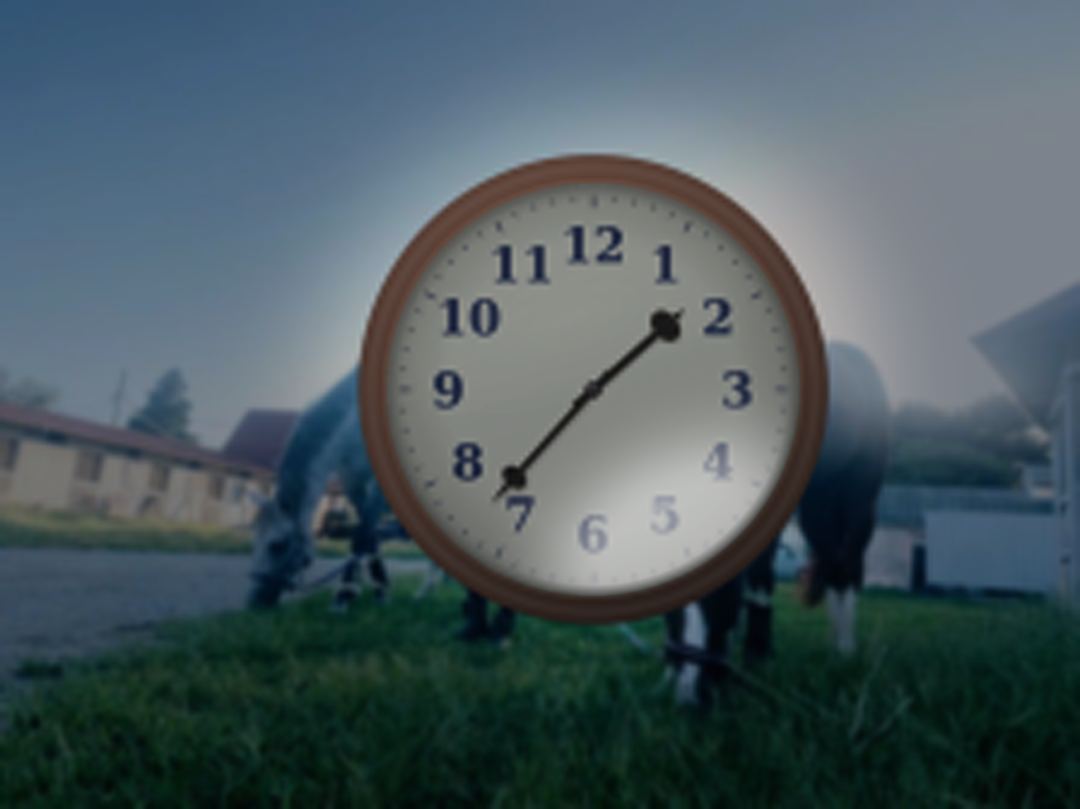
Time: h=1 m=37
